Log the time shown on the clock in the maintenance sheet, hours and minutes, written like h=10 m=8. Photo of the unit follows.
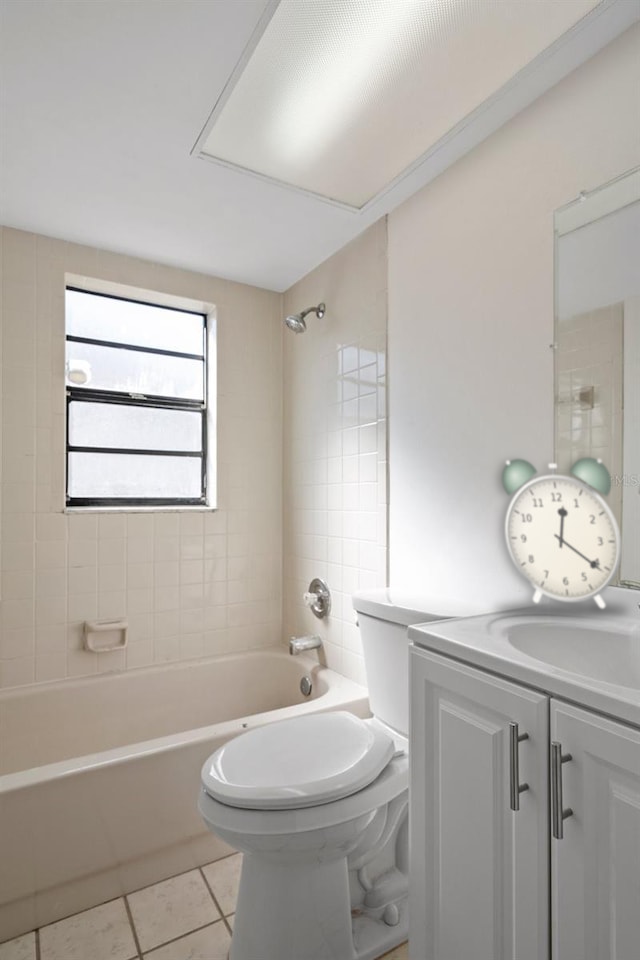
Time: h=12 m=21
